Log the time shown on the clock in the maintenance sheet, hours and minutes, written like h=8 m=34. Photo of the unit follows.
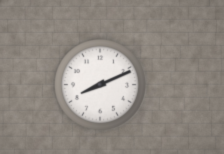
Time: h=8 m=11
